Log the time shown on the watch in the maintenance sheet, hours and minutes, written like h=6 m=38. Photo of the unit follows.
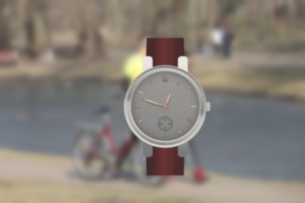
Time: h=12 m=48
